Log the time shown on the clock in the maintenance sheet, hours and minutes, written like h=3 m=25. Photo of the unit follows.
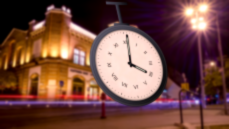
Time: h=4 m=1
